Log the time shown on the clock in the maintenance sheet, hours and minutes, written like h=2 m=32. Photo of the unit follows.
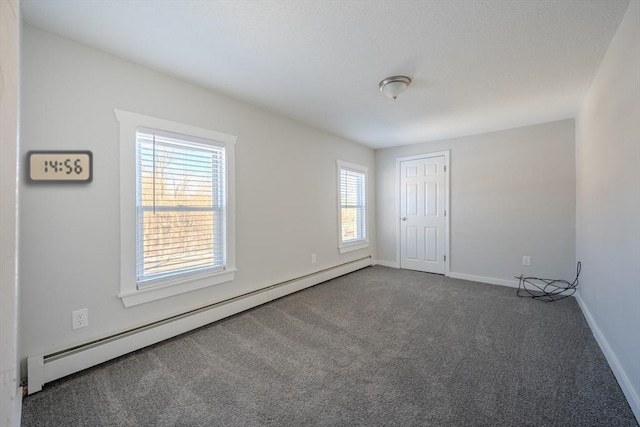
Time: h=14 m=56
